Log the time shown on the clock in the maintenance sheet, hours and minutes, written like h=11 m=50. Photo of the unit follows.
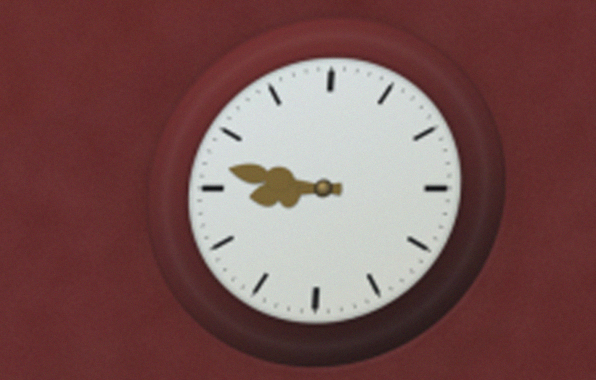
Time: h=8 m=47
